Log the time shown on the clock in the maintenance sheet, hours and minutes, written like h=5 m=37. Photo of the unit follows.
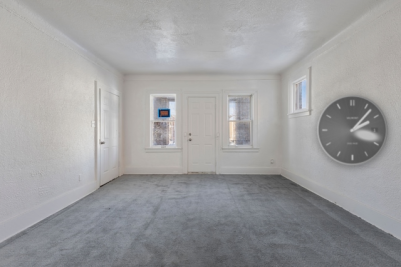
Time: h=2 m=7
